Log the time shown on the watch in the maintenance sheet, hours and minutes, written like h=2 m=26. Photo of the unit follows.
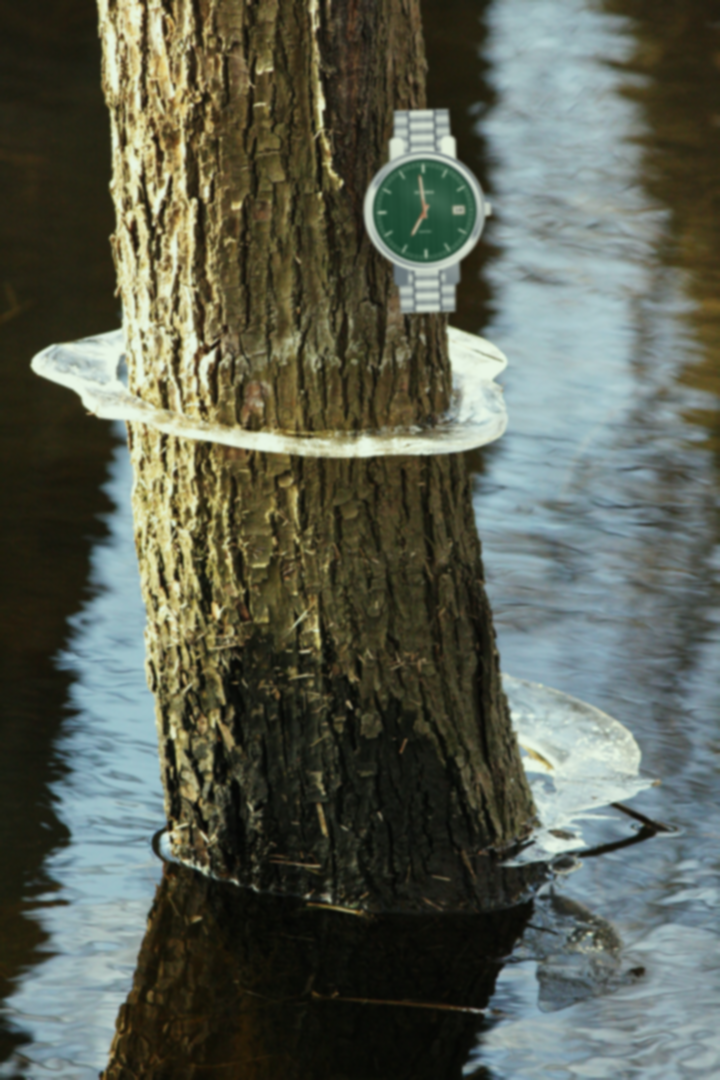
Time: h=6 m=59
